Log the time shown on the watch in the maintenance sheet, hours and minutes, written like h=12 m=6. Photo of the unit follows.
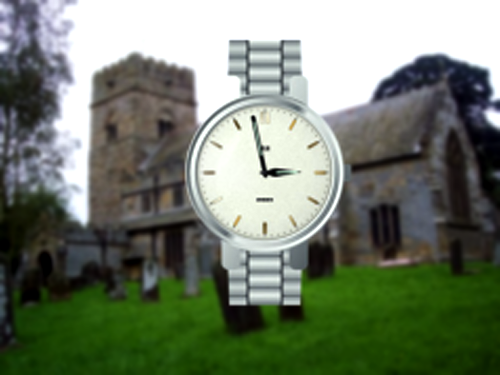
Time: h=2 m=58
